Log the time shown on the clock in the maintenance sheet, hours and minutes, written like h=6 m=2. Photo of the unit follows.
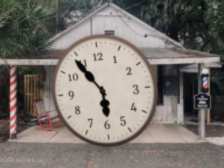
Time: h=5 m=54
